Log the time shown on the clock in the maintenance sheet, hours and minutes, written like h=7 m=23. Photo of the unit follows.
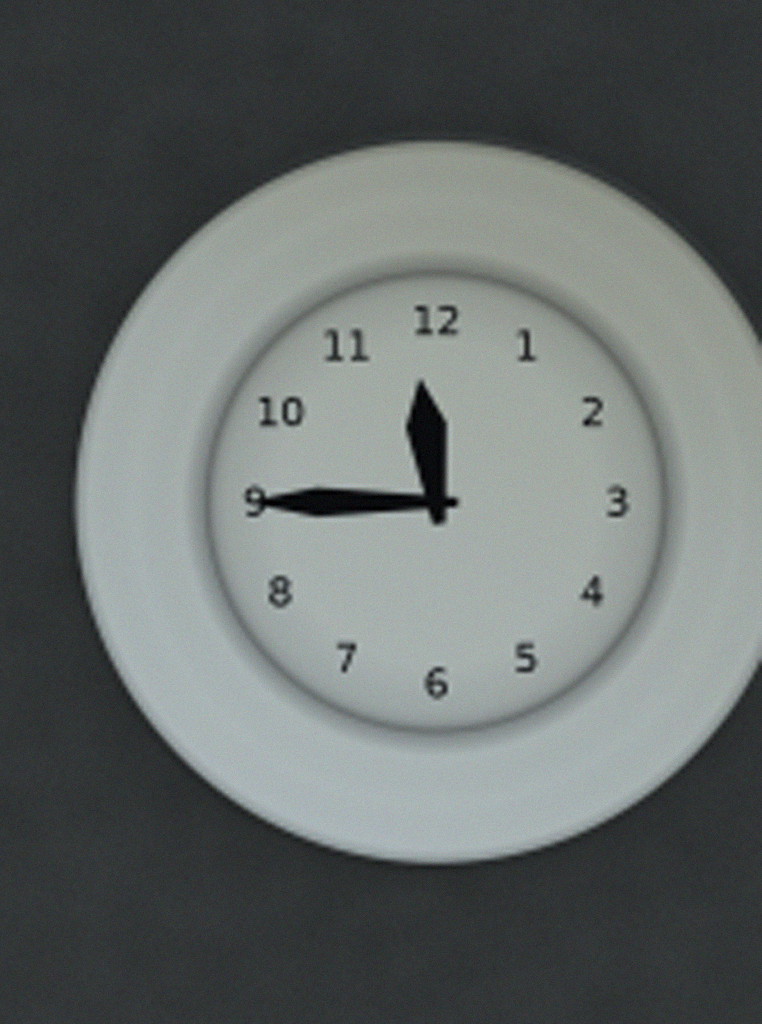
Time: h=11 m=45
